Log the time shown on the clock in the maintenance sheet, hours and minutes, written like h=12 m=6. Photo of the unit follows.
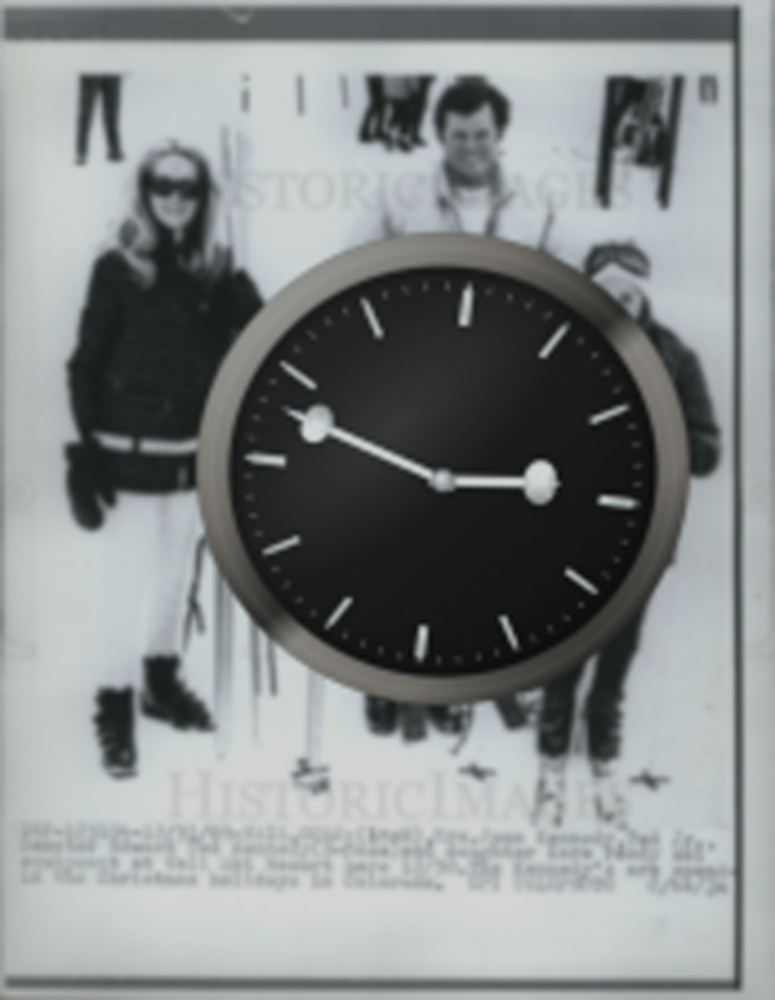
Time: h=2 m=48
